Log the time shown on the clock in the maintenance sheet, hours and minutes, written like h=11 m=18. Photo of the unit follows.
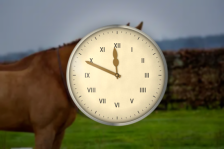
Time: h=11 m=49
